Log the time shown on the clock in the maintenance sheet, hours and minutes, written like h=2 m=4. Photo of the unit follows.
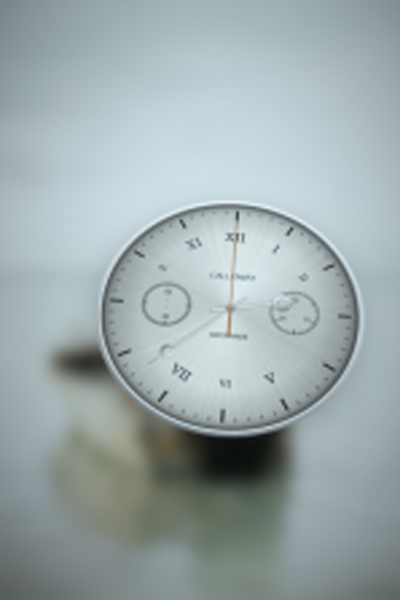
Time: h=2 m=38
